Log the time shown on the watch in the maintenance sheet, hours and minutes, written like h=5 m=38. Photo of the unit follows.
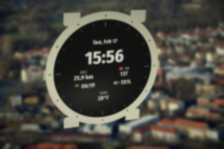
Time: h=15 m=56
